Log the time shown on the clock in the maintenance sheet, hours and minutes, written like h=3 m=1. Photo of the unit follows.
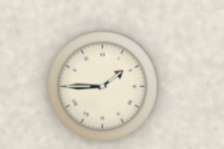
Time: h=1 m=45
